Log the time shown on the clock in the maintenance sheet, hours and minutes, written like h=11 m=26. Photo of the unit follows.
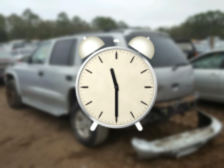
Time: h=11 m=30
